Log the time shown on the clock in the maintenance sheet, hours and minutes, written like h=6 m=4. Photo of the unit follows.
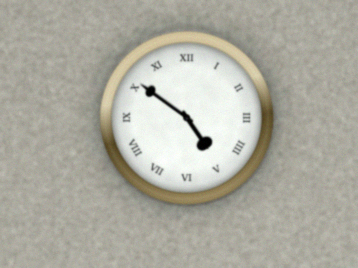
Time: h=4 m=51
